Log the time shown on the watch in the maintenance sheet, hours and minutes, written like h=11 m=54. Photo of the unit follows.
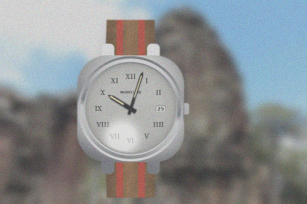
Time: h=10 m=3
